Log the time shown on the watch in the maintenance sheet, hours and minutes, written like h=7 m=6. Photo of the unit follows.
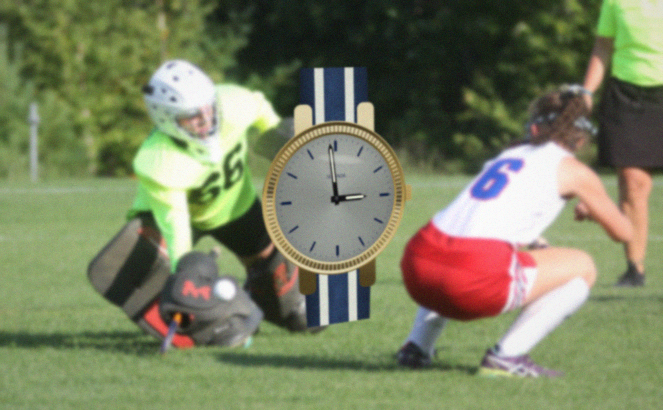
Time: h=2 m=59
